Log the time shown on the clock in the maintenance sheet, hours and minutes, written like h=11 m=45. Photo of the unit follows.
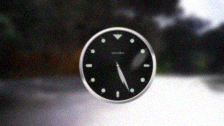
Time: h=5 m=26
